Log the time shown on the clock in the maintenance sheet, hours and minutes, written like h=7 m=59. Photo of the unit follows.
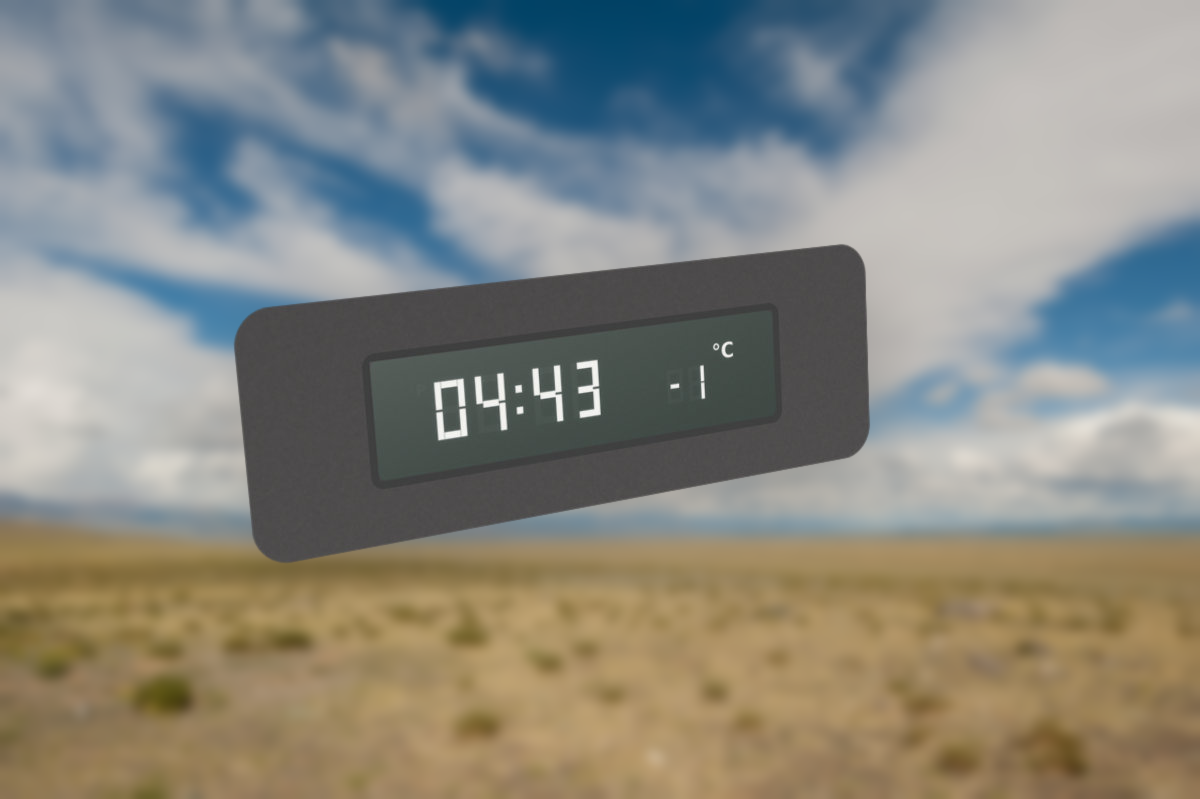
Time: h=4 m=43
